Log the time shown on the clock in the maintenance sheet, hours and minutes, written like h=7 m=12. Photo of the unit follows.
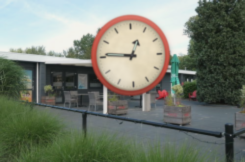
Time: h=12 m=46
